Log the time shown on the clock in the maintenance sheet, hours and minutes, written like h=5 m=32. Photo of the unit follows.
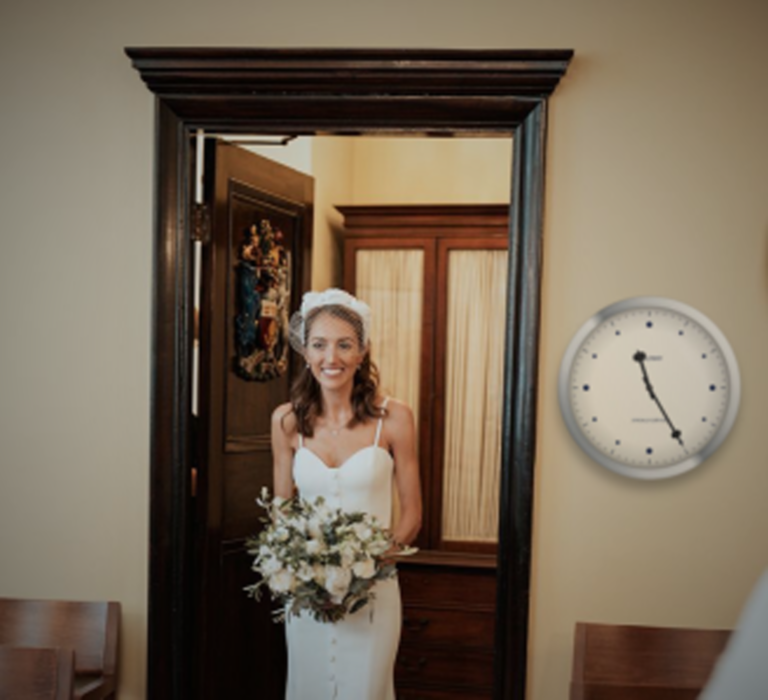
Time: h=11 m=25
